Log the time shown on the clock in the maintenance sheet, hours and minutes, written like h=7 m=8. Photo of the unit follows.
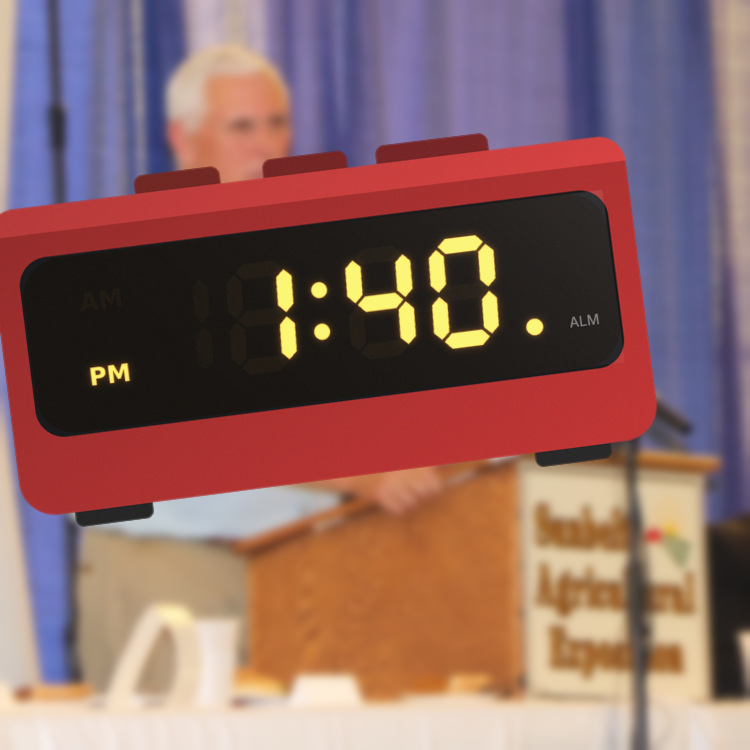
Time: h=1 m=40
